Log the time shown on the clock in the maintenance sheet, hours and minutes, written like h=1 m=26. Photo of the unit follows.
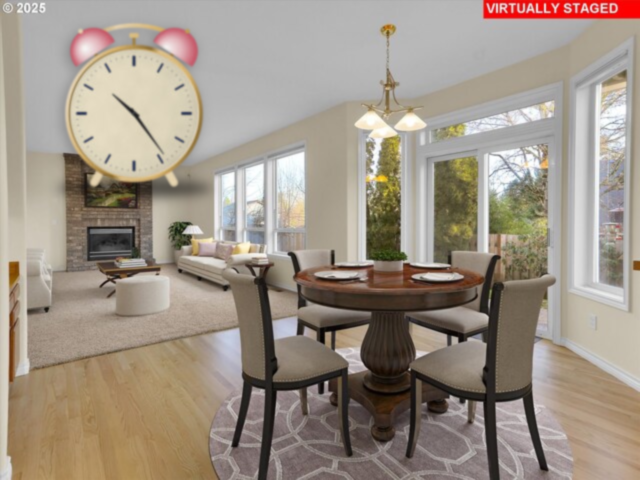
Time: h=10 m=24
